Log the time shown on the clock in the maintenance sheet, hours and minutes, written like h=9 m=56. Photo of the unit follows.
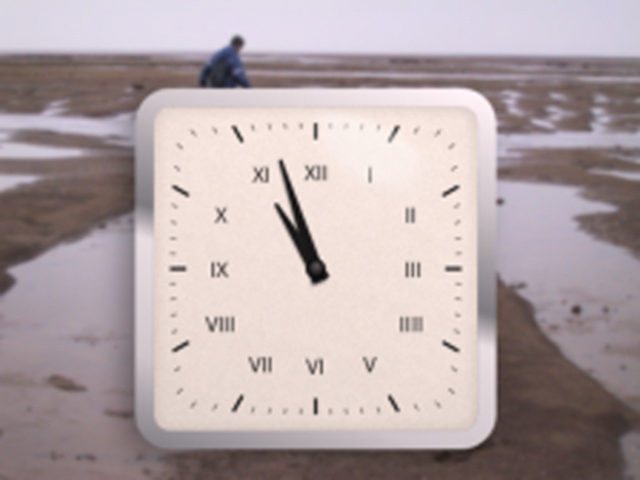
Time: h=10 m=57
